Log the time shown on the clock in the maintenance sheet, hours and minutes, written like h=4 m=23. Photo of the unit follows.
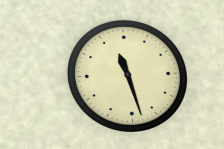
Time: h=11 m=28
